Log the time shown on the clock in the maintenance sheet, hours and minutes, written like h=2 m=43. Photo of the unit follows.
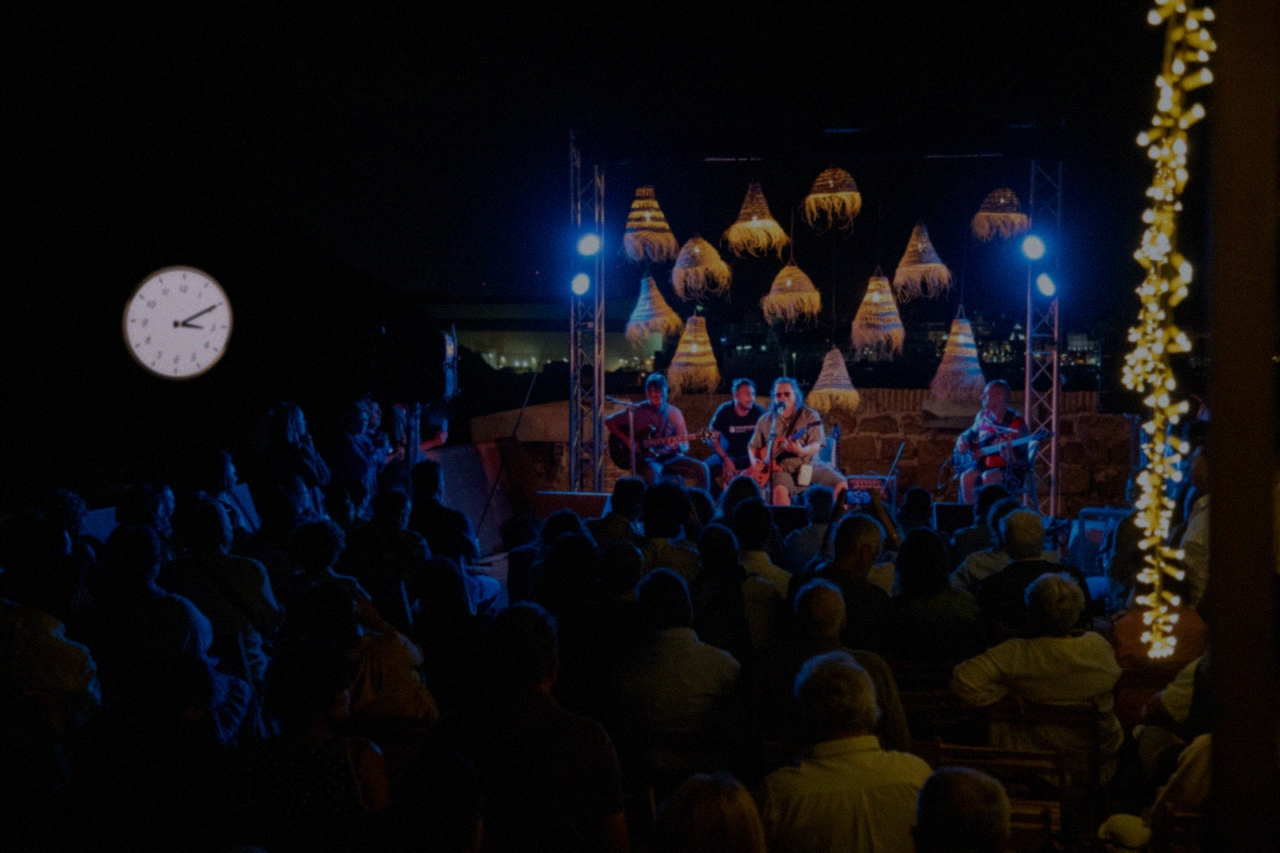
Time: h=3 m=10
